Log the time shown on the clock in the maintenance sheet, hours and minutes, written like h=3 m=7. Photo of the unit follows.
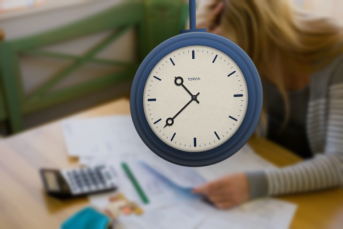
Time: h=10 m=38
